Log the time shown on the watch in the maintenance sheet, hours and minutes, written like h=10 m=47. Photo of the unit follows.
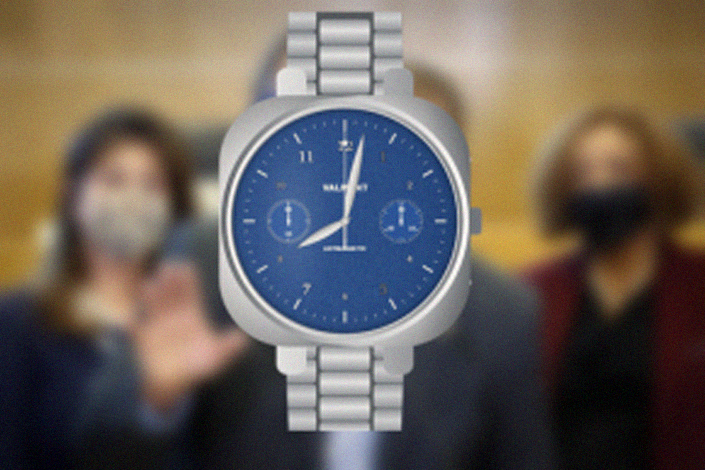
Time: h=8 m=2
